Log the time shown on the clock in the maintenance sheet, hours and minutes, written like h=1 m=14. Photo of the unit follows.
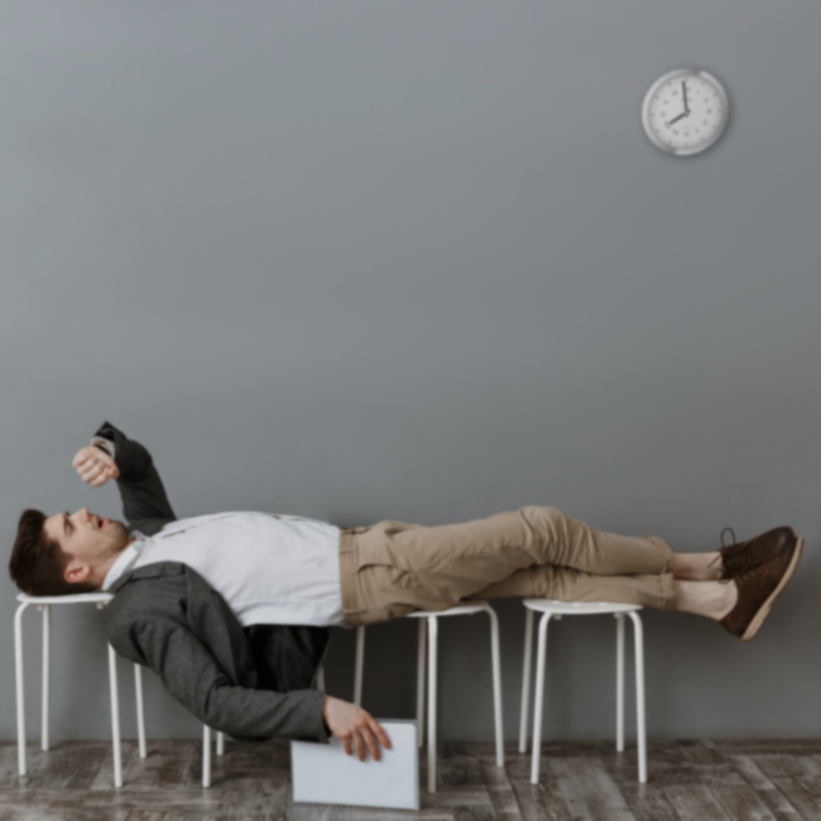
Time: h=7 m=59
